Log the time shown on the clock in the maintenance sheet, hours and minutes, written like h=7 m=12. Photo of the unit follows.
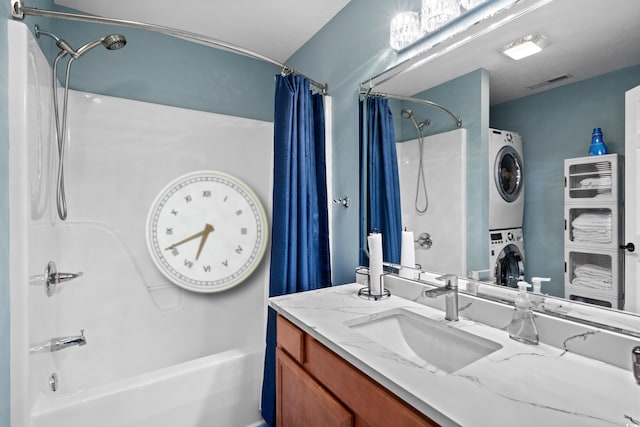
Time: h=6 m=41
